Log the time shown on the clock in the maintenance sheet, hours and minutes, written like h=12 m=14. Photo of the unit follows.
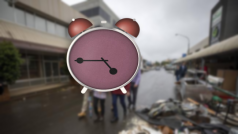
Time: h=4 m=45
